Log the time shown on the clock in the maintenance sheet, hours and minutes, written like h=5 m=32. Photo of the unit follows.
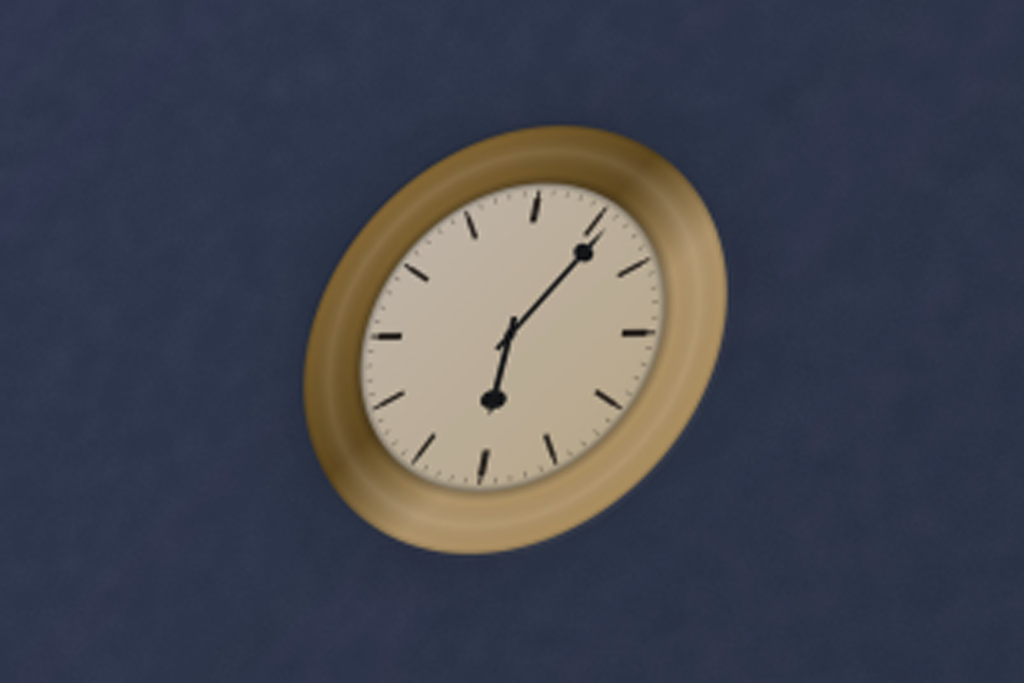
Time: h=6 m=6
